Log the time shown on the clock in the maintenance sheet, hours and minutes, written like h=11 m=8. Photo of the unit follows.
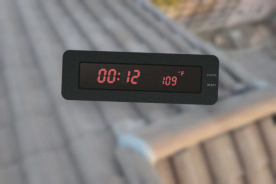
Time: h=0 m=12
